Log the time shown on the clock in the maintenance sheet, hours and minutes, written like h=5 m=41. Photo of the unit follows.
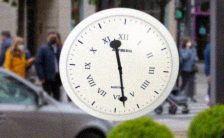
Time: h=11 m=28
